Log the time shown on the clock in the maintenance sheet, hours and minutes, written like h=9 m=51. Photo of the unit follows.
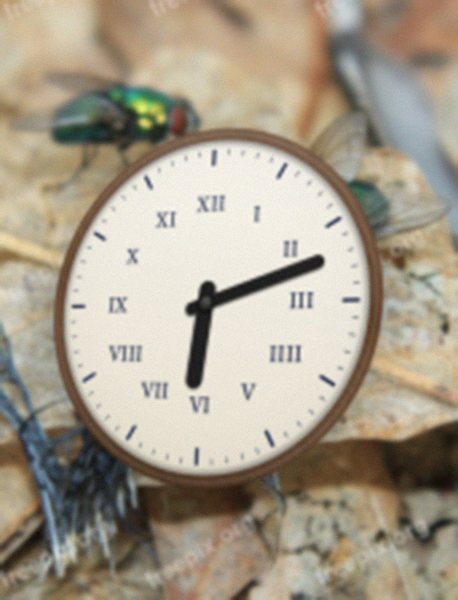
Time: h=6 m=12
